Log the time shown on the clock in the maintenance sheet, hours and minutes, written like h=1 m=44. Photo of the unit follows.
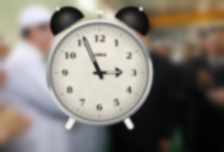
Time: h=2 m=56
